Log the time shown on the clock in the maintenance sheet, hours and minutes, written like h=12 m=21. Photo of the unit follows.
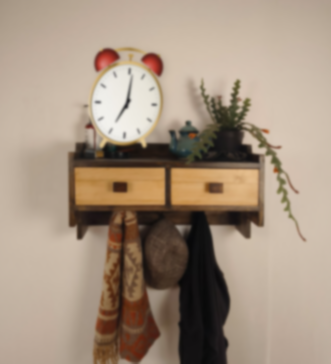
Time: h=7 m=1
